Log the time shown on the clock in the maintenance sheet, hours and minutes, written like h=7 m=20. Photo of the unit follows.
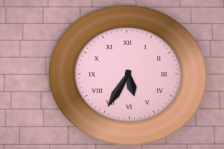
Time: h=5 m=35
